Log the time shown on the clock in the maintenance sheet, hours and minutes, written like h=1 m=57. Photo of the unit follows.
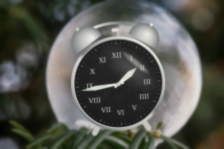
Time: h=1 m=44
